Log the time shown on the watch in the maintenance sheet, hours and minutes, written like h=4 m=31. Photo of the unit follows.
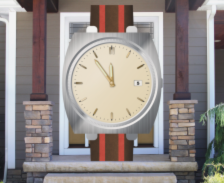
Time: h=11 m=54
